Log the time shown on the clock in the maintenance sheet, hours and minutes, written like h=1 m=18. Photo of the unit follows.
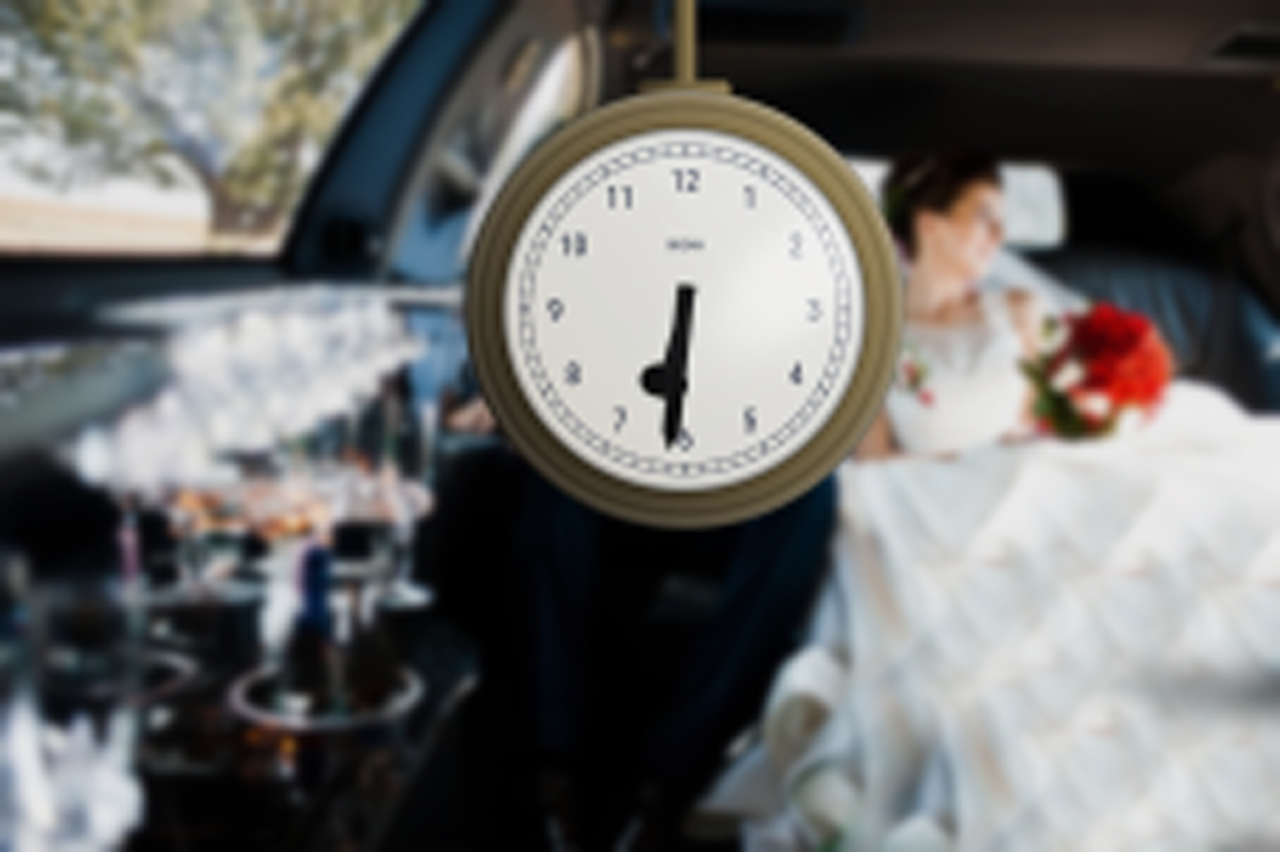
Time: h=6 m=31
